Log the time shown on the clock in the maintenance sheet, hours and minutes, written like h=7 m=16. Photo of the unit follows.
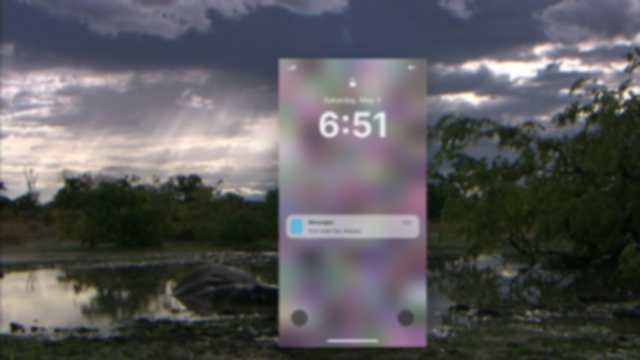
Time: h=6 m=51
